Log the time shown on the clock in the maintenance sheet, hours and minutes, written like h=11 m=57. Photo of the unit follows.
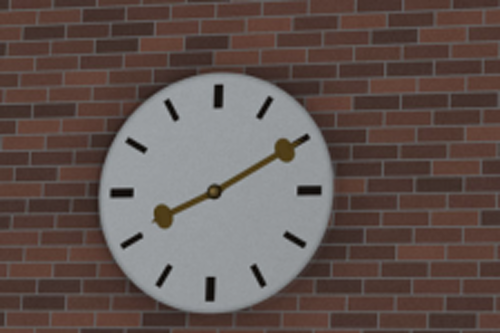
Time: h=8 m=10
